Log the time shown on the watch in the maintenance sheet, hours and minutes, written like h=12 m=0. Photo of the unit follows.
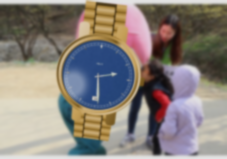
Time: h=2 m=29
